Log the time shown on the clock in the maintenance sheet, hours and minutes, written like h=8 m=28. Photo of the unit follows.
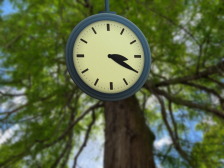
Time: h=3 m=20
